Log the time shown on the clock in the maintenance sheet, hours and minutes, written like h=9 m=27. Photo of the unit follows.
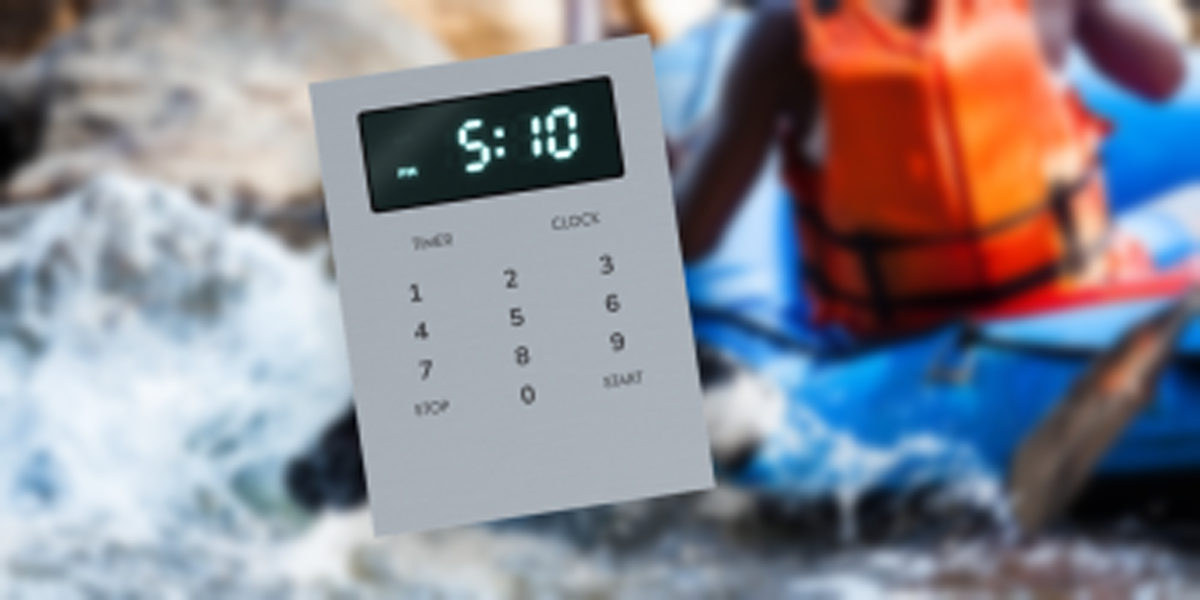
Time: h=5 m=10
